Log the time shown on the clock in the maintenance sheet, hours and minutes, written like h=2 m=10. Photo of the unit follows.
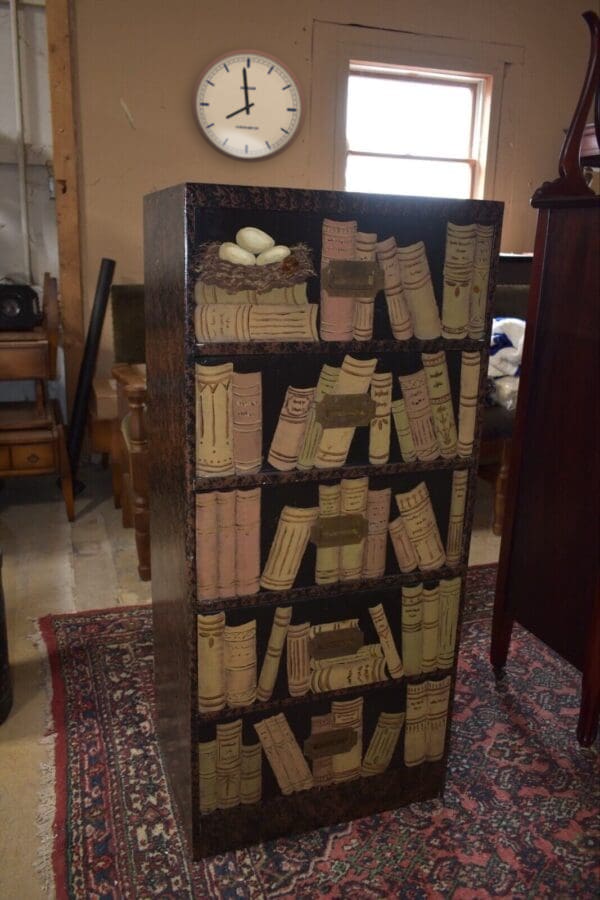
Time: h=7 m=59
